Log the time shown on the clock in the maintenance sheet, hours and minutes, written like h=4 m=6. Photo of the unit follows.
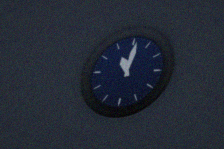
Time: h=11 m=1
